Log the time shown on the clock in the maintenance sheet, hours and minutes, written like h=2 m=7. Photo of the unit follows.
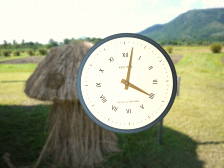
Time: h=4 m=2
